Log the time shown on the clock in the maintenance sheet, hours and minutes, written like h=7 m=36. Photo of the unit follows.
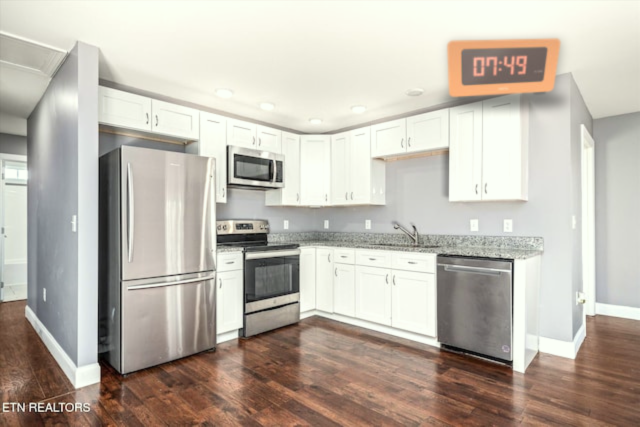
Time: h=7 m=49
